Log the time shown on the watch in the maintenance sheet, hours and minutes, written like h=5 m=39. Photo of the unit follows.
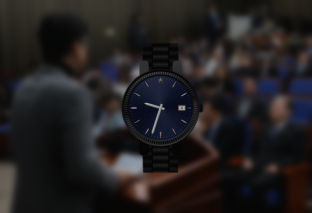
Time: h=9 m=33
